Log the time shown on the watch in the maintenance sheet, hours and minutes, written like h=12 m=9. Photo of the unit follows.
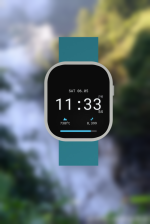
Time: h=11 m=33
